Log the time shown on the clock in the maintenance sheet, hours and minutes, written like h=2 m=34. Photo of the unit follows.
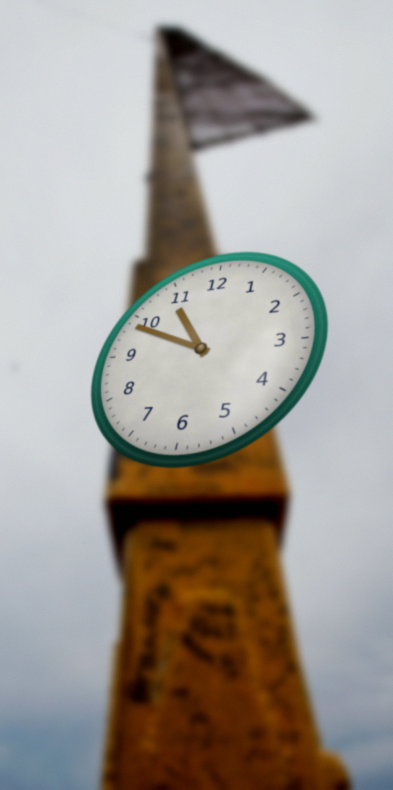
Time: h=10 m=49
